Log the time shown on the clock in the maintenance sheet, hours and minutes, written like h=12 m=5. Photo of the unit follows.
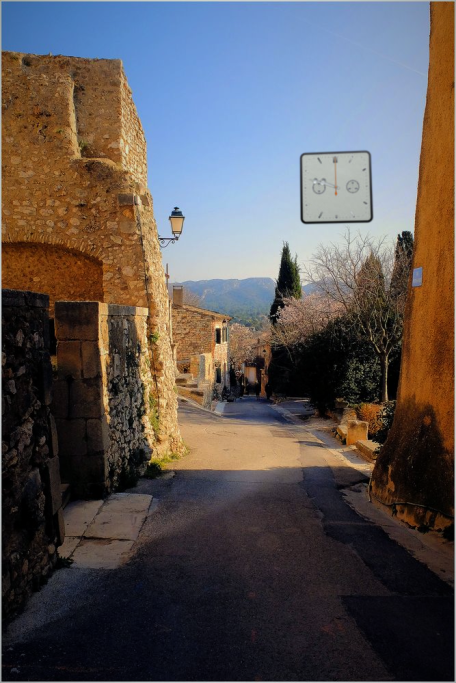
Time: h=9 m=48
